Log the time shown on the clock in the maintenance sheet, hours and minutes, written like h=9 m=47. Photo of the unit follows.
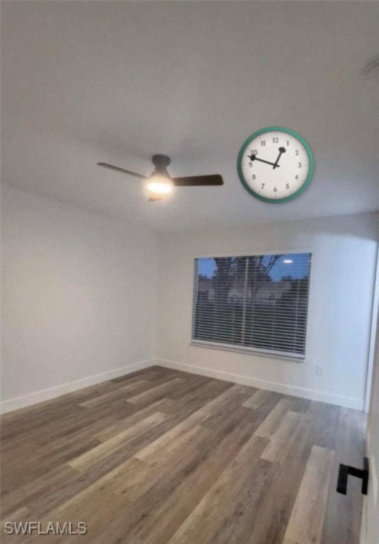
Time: h=12 m=48
